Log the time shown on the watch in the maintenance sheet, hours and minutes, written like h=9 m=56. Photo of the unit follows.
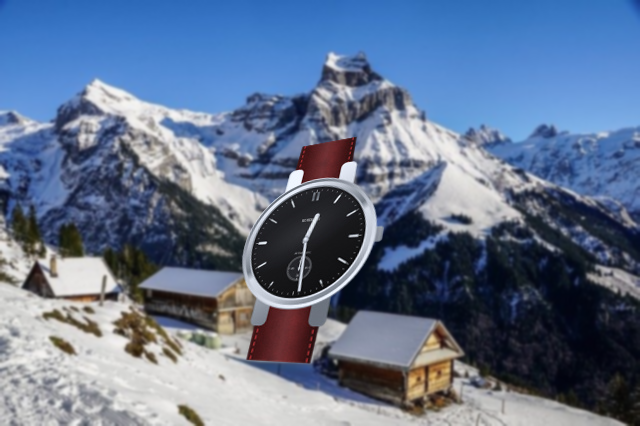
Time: h=12 m=29
